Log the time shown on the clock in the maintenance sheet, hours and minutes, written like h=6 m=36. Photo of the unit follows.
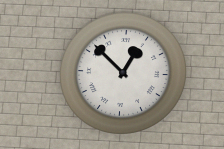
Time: h=12 m=52
